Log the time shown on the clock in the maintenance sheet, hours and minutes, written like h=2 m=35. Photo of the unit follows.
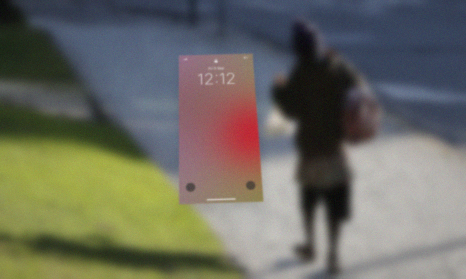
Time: h=12 m=12
